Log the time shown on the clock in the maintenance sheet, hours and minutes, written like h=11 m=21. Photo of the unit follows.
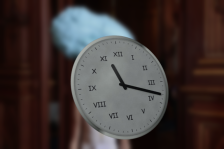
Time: h=11 m=18
